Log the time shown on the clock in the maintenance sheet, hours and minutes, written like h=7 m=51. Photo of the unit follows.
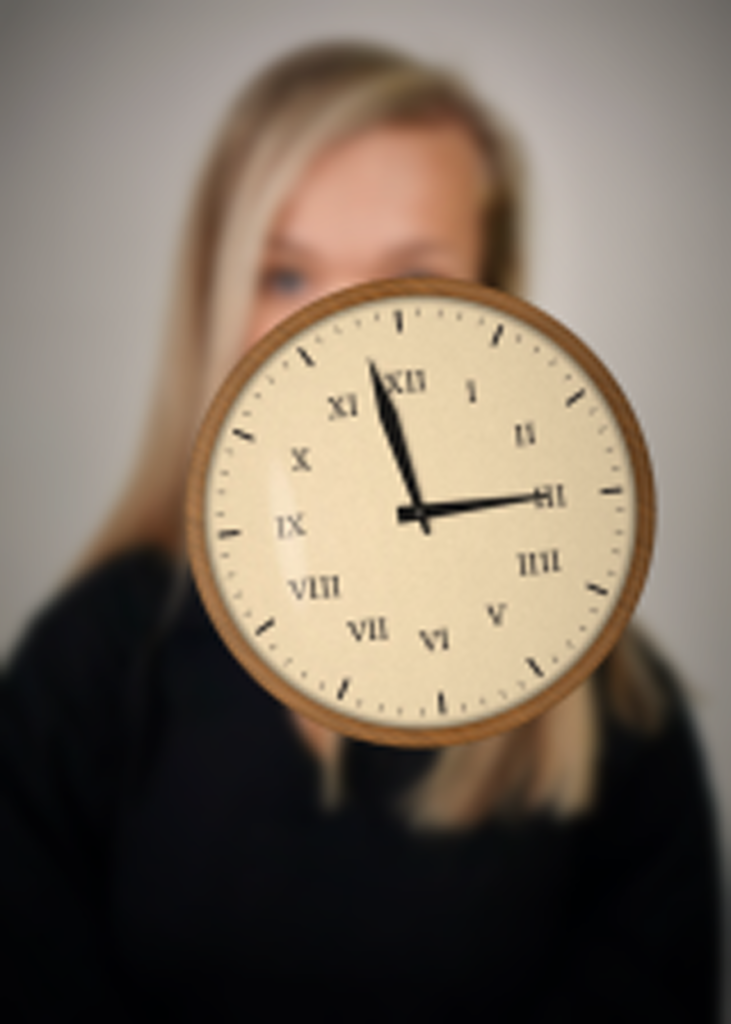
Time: h=2 m=58
